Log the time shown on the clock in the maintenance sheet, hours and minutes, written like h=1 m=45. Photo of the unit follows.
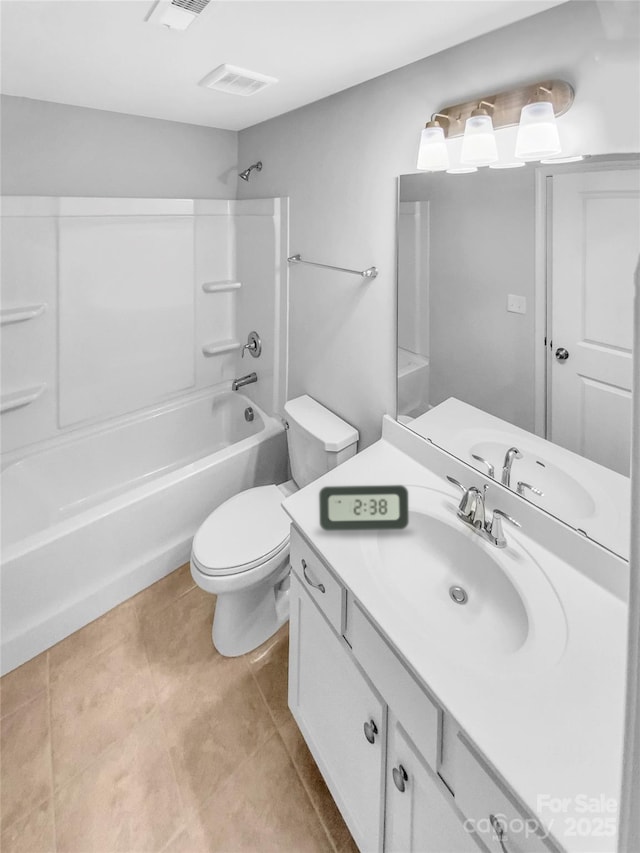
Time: h=2 m=38
